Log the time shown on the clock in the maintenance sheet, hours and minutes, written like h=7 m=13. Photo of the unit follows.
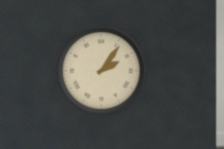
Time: h=2 m=6
